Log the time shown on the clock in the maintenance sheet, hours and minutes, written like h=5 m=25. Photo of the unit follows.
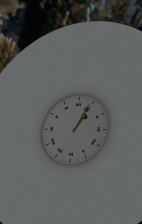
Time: h=1 m=4
